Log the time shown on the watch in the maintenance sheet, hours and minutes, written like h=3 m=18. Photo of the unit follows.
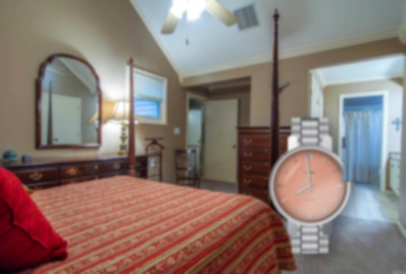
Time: h=7 m=59
